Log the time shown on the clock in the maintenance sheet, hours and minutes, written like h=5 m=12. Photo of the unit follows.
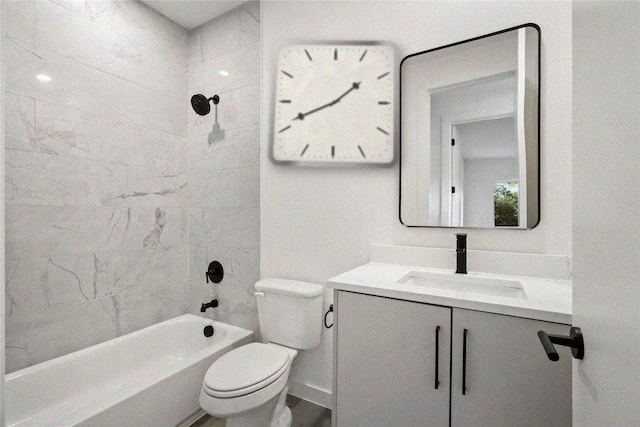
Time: h=1 m=41
